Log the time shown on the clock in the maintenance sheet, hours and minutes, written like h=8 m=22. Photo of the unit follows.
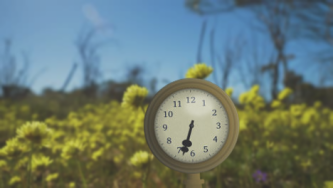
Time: h=6 m=33
